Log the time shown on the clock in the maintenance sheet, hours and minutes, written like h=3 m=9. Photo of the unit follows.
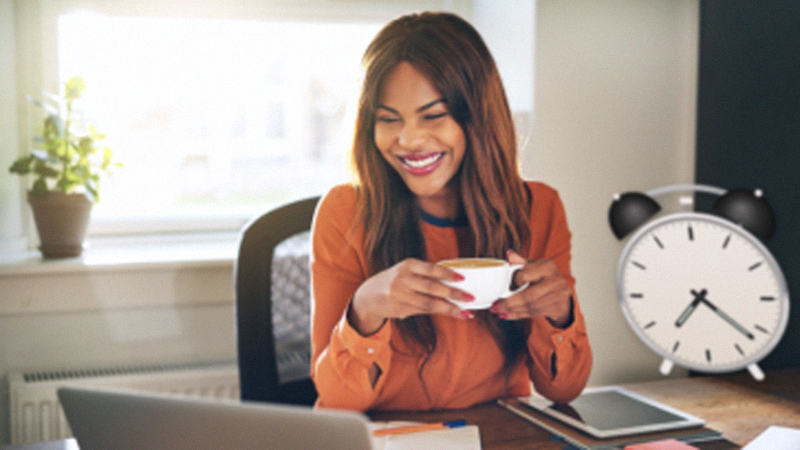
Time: h=7 m=22
